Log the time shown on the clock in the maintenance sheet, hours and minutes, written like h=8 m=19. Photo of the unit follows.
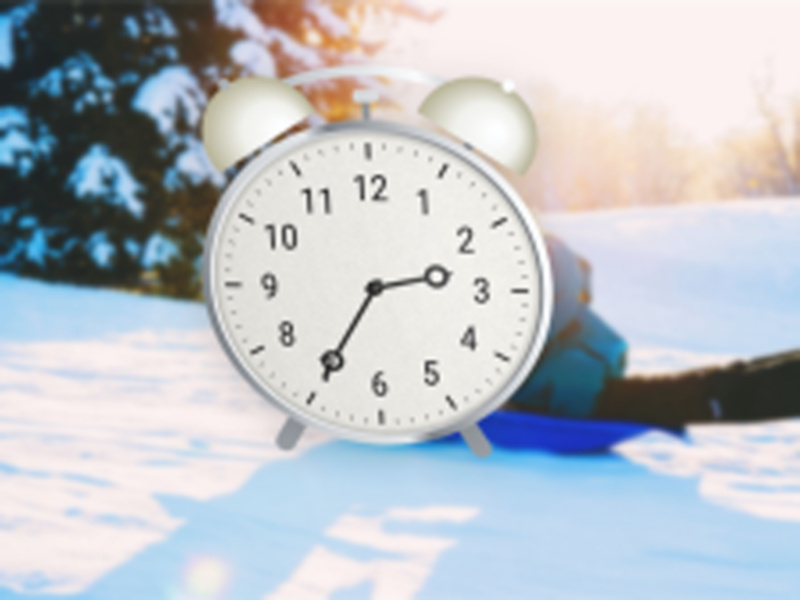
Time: h=2 m=35
